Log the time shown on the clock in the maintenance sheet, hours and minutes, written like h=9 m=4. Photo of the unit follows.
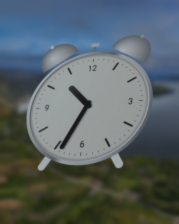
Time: h=10 m=34
